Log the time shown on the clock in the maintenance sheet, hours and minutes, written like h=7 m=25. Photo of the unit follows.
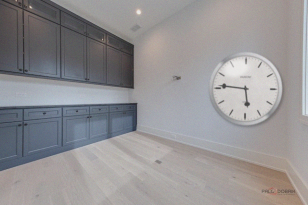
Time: h=5 m=46
